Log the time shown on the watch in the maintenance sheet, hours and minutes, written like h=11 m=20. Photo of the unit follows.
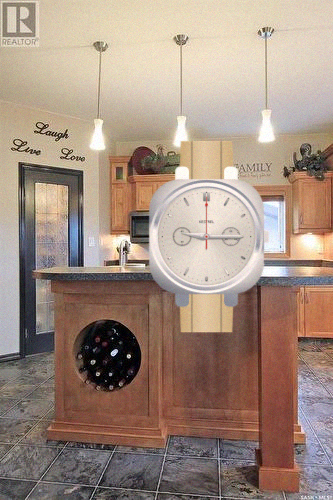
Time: h=9 m=15
